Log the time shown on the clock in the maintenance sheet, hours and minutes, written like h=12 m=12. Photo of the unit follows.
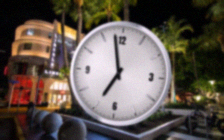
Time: h=6 m=58
